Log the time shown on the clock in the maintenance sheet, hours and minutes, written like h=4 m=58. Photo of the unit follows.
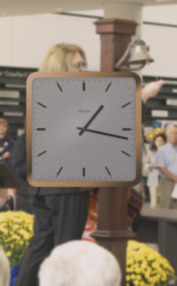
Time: h=1 m=17
